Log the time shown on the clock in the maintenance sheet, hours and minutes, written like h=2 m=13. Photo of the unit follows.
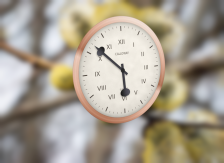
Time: h=5 m=52
